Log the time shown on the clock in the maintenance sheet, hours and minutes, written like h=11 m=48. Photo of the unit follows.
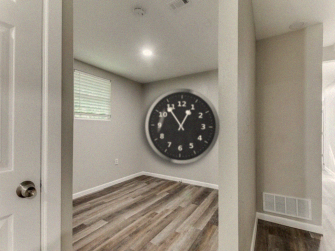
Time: h=12 m=54
